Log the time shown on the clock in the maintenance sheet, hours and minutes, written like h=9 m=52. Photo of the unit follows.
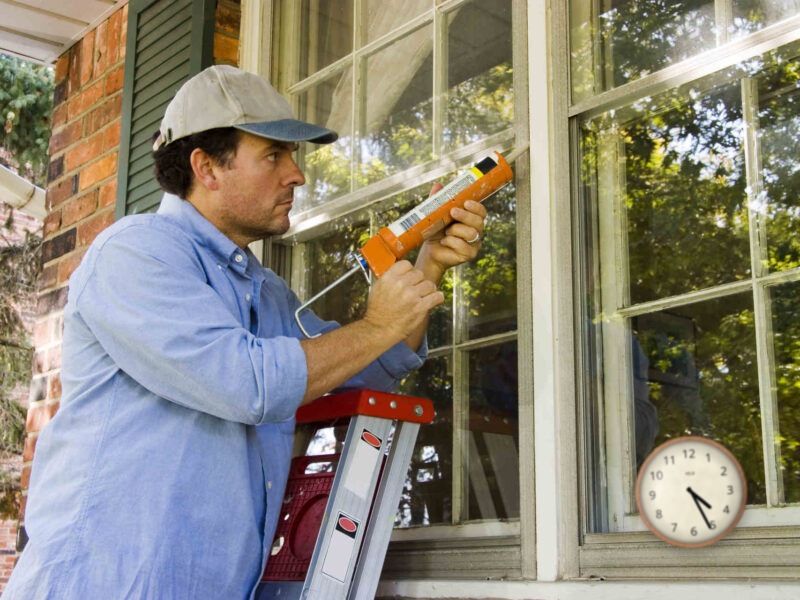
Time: h=4 m=26
